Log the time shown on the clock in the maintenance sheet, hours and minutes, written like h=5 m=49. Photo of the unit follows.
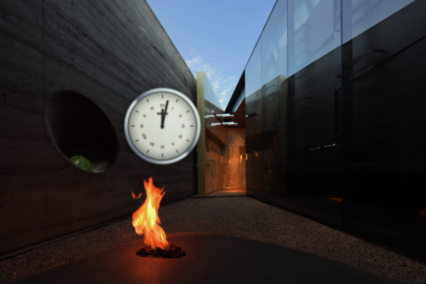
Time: h=12 m=2
